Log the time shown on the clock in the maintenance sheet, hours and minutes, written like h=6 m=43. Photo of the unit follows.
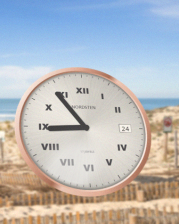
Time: h=8 m=54
